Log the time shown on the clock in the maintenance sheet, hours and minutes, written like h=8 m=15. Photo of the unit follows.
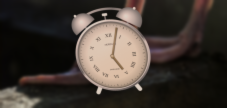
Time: h=5 m=3
